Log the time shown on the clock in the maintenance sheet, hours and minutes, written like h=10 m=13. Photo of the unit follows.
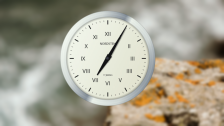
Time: h=7 m=5
